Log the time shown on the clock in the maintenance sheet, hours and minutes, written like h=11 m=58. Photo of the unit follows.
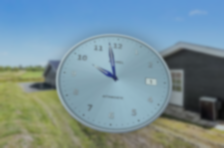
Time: h=9 m=58
